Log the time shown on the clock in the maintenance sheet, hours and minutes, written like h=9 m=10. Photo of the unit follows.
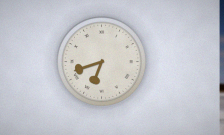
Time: h=6 m=42
